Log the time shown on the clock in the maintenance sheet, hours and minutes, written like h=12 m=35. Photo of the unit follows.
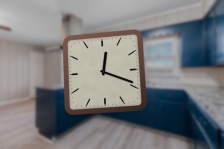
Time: h=12 m=19
